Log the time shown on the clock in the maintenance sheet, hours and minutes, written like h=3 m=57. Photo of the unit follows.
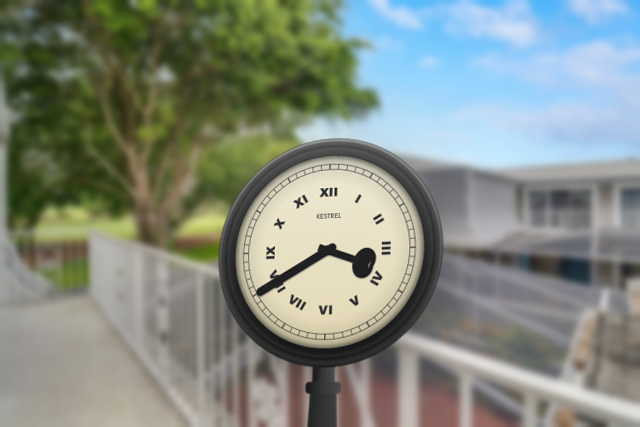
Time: h=3 m=40
